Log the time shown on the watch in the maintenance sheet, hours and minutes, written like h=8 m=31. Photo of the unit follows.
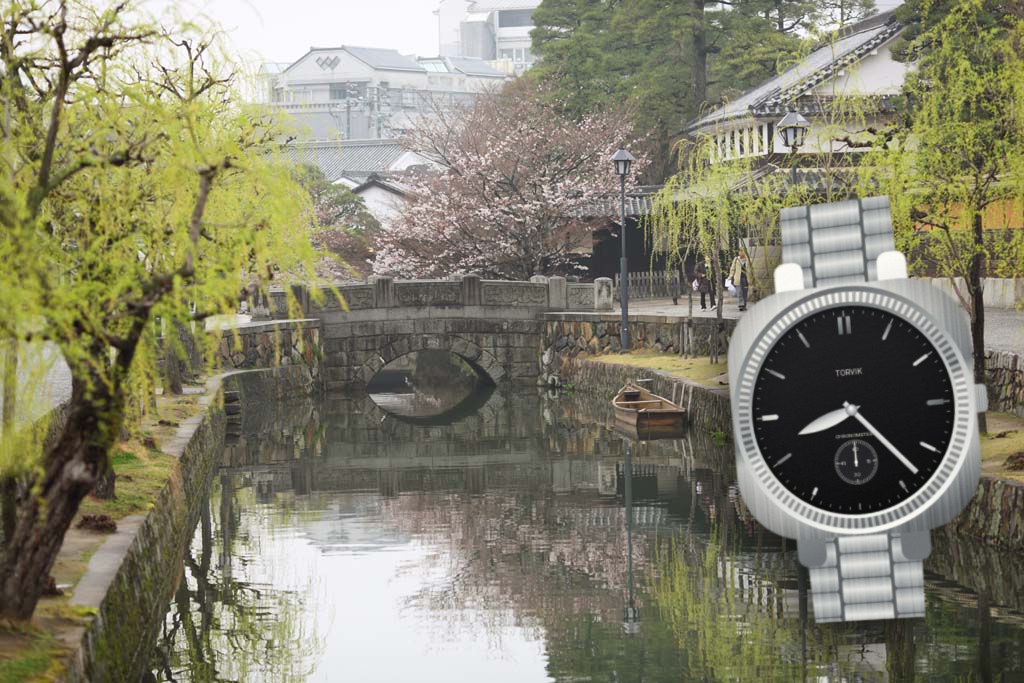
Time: h=8 m=23
